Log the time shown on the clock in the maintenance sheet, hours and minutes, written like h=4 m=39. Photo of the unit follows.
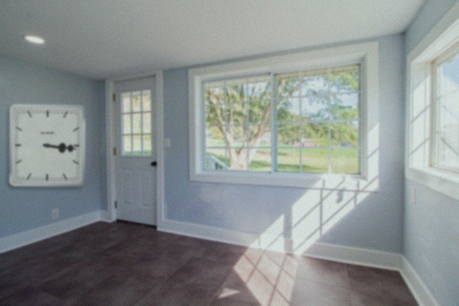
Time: h=3 m=16
